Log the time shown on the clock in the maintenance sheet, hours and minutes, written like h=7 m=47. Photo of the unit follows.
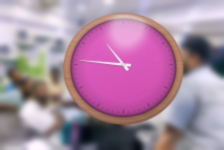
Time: h=10 m=46
